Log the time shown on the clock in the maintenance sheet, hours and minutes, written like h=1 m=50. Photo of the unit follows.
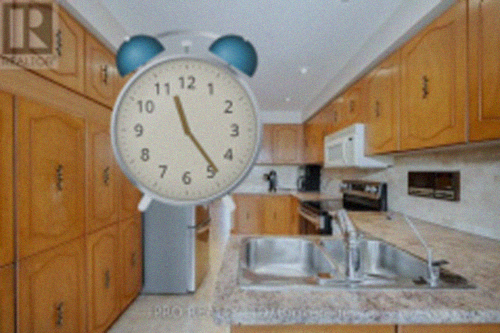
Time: h=11 m=24
